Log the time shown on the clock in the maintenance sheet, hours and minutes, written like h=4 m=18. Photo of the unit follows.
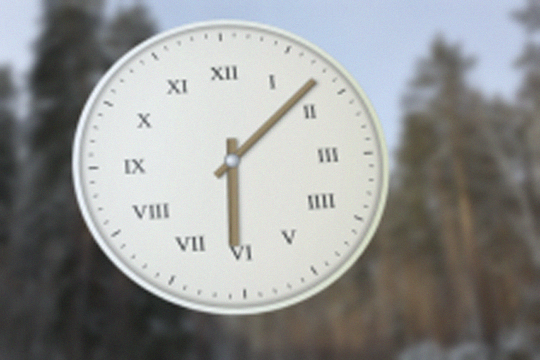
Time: h=6 m=8
